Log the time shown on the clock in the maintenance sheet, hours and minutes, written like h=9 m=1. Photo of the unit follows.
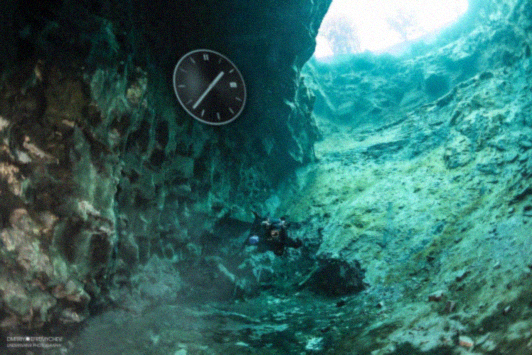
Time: h=1 m=38
